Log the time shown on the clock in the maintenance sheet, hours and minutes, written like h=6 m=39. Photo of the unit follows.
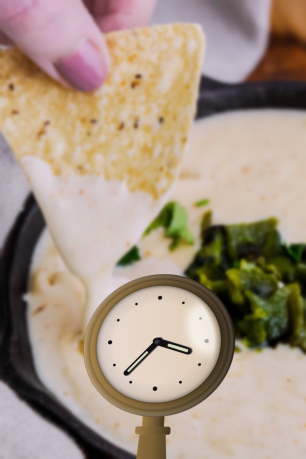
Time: h=3 m=37
